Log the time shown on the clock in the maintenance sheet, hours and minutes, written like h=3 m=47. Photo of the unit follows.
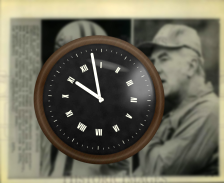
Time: h=11 m=3
